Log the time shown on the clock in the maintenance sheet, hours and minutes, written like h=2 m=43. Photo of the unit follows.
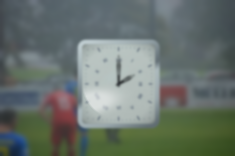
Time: h=2 m=0
